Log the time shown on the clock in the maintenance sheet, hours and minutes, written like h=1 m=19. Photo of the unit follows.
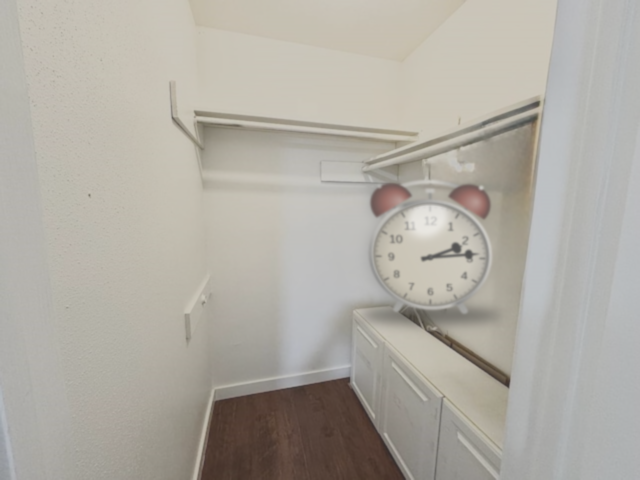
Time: h=2 m=14
